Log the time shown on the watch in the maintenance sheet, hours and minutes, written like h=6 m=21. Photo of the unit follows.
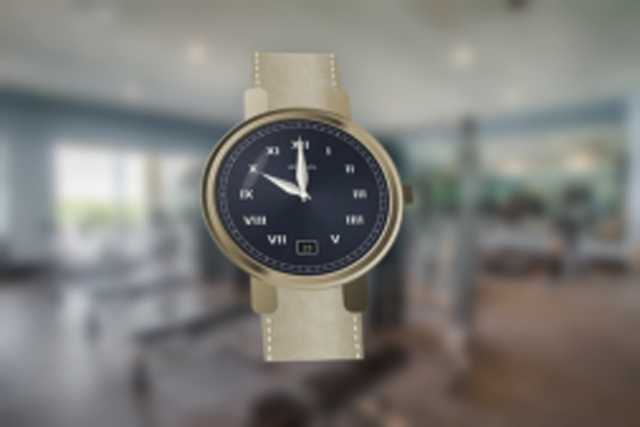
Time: h=10 m=0
